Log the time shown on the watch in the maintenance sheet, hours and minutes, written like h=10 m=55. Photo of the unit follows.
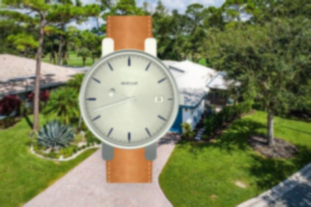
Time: h=9 m=42
